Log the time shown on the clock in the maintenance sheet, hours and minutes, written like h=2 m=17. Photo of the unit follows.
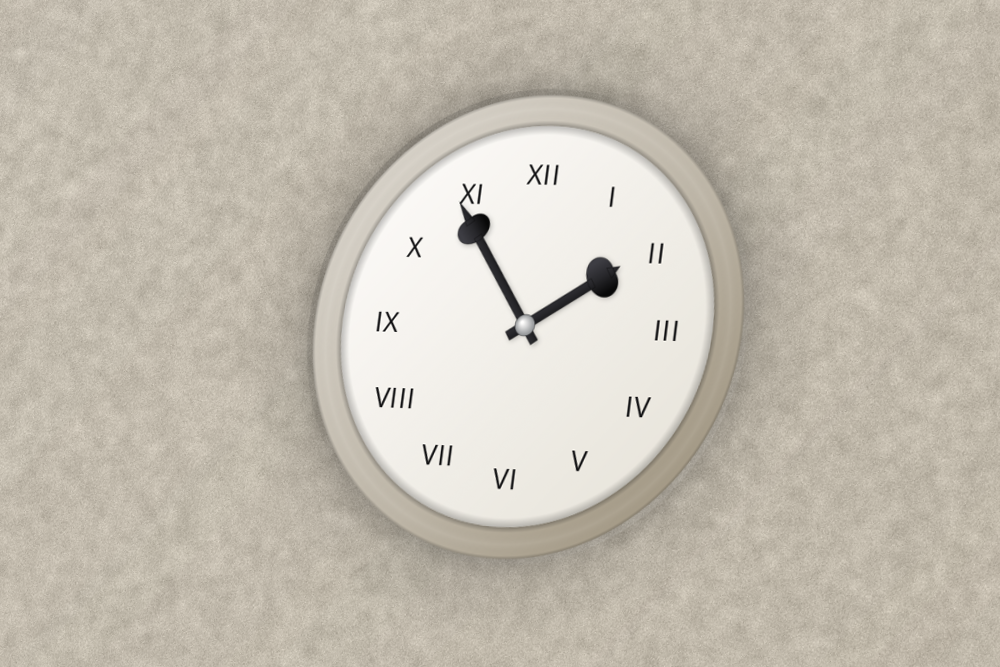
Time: h=1 m=54
